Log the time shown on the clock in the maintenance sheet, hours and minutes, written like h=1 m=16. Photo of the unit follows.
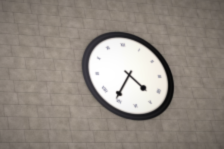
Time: h=4 m=36
